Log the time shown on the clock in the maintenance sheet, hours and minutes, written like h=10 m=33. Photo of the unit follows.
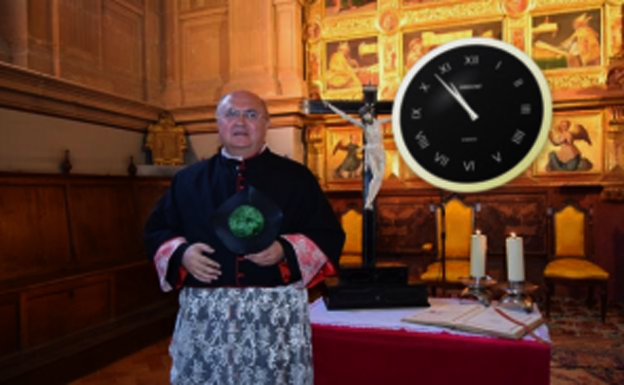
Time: h=10 m=53
